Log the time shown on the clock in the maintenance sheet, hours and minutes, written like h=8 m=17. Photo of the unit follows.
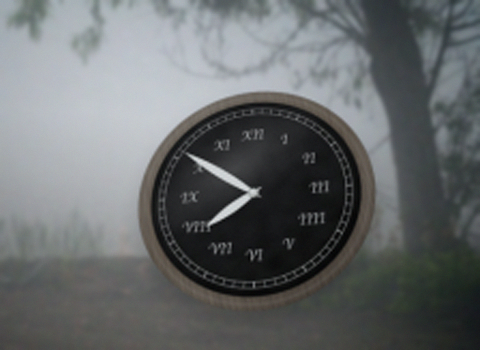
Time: h=7 m=51
